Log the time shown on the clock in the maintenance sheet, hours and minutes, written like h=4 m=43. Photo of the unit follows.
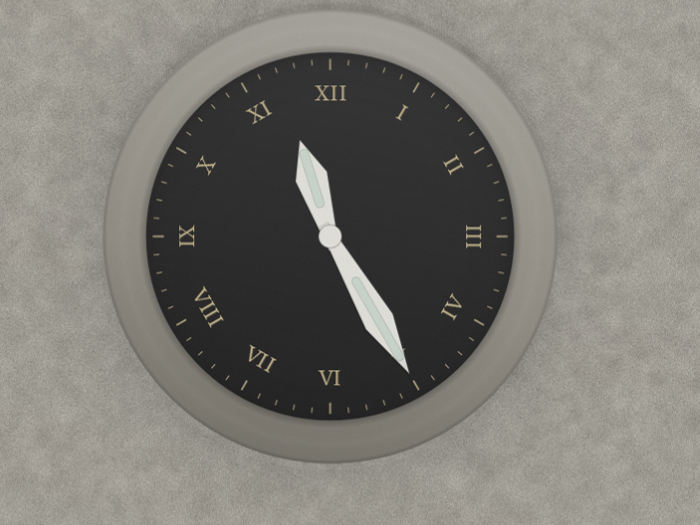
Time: h=11 m=25
